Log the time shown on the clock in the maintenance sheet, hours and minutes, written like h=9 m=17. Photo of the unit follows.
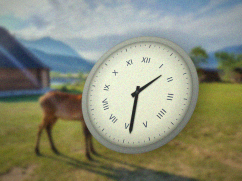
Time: h=1 m=29
